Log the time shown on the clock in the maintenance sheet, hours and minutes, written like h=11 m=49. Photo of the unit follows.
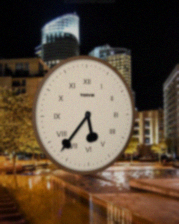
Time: h=5 m=37
